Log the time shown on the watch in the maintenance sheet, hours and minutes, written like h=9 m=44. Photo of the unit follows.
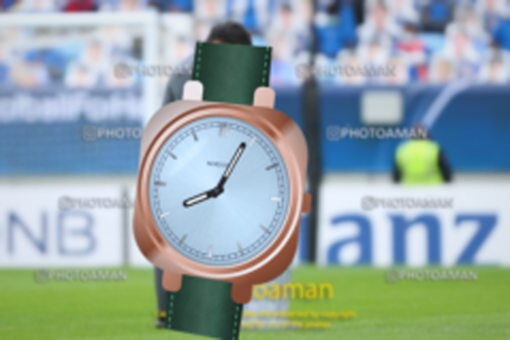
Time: h=8 m=4
